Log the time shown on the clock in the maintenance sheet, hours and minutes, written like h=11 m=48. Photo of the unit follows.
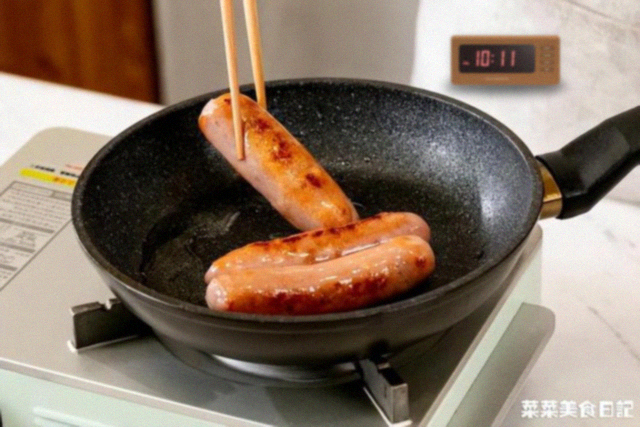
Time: h=10 m=11
